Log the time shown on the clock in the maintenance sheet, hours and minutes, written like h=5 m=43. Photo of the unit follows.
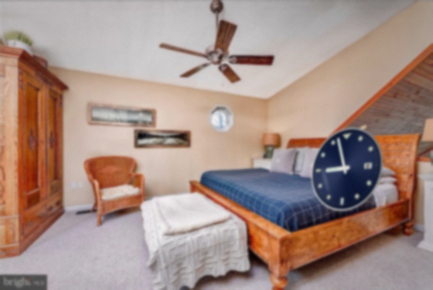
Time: h=8 m=57
